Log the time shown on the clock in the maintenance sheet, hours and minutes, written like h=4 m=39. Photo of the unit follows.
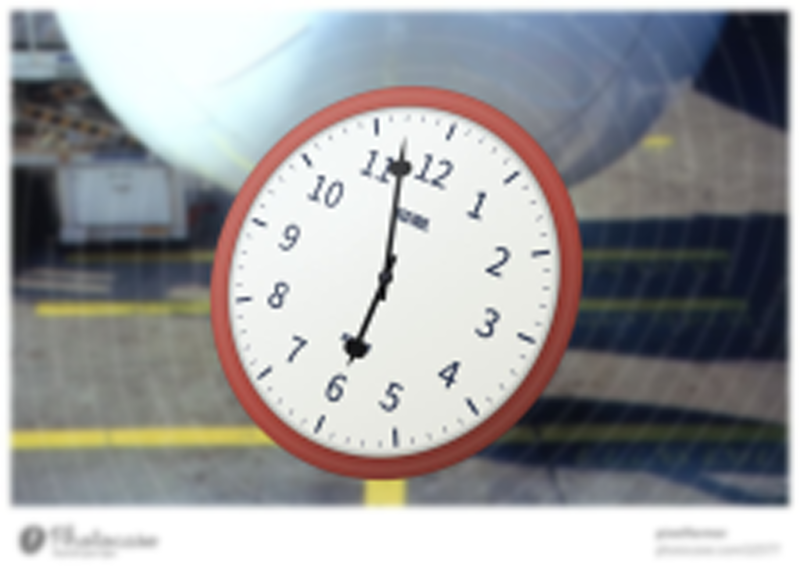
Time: h=5 m=57
